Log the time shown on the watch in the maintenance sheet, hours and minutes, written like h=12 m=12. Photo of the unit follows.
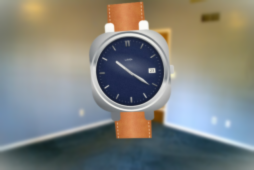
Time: h=10 m=21
